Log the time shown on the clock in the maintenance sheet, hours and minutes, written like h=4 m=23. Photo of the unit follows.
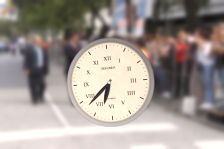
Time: h=6 m=38
